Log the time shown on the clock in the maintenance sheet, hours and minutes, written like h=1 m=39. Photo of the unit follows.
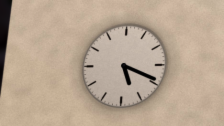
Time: h=5 m=19
